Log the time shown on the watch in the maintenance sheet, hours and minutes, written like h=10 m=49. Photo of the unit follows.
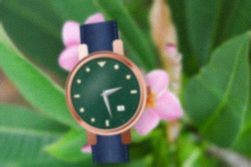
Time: h=2 m=28
